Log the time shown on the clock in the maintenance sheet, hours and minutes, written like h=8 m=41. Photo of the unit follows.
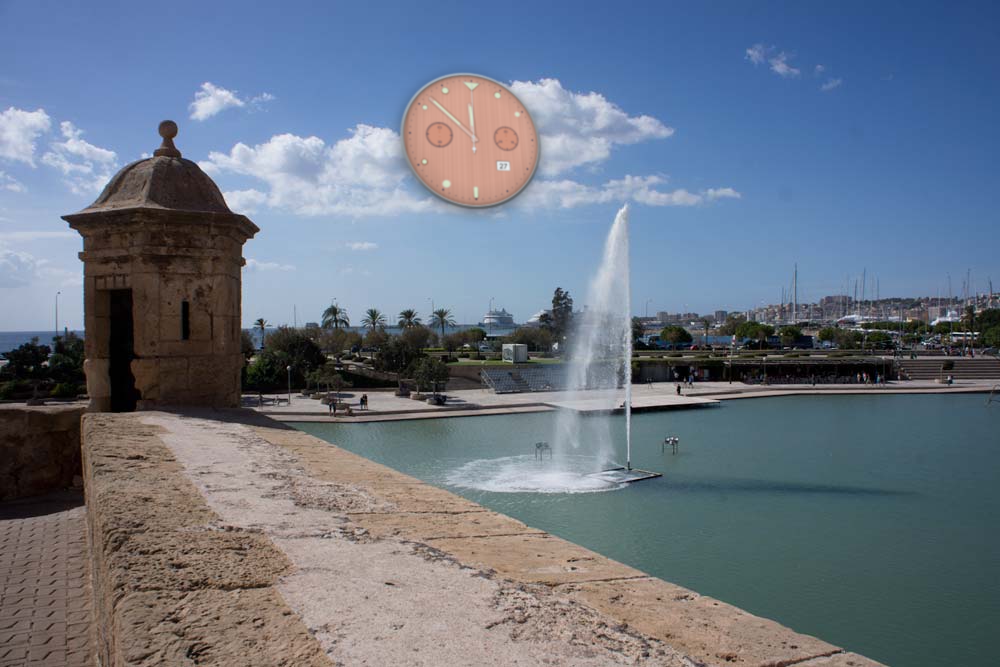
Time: h=11 m=52
